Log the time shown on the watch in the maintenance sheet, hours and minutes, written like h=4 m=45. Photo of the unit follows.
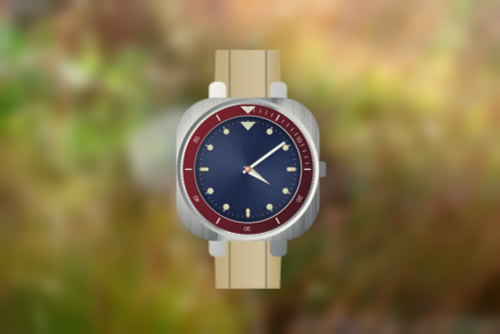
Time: h=4 m=9
